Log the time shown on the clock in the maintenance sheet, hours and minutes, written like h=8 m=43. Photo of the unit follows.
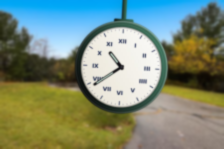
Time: h=10 m=39
